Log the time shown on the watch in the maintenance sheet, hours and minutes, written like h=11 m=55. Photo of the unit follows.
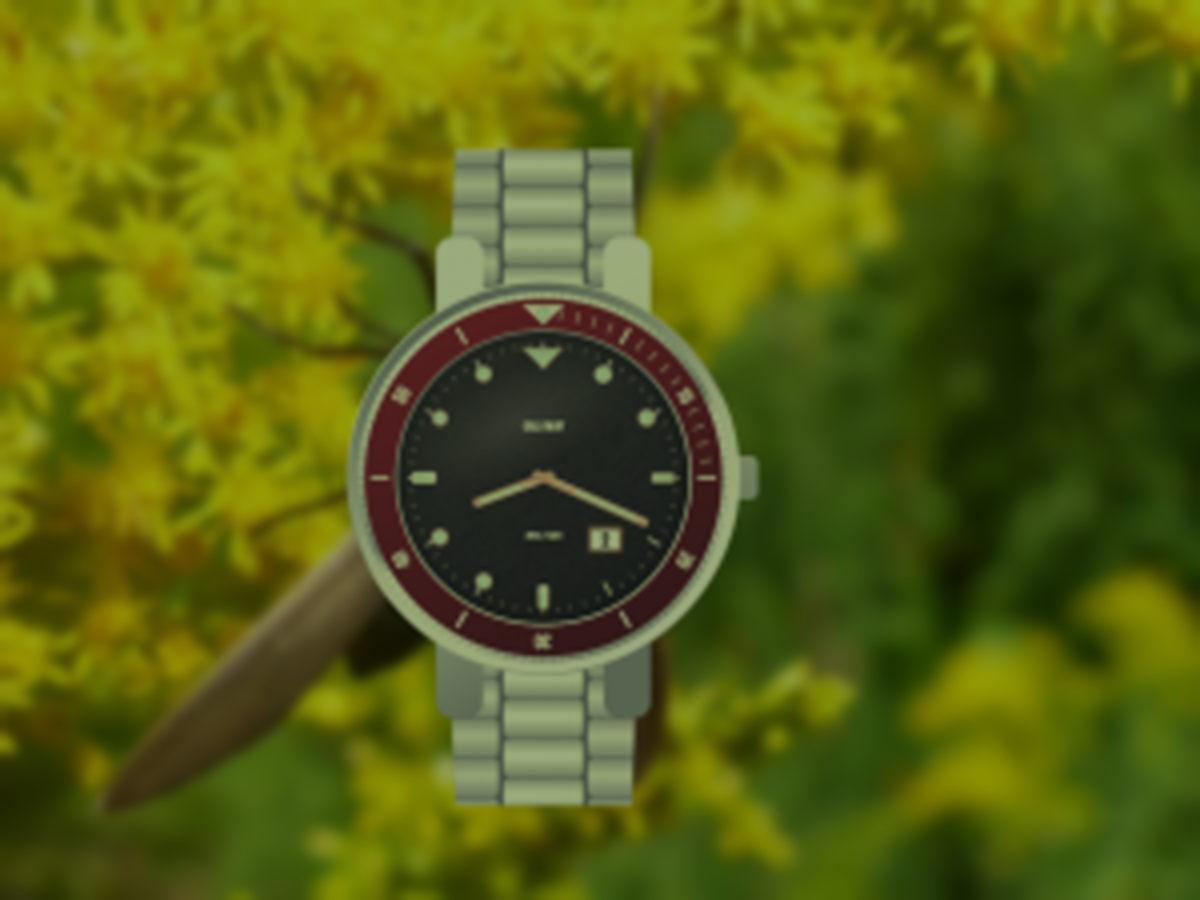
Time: h=8 m=19
